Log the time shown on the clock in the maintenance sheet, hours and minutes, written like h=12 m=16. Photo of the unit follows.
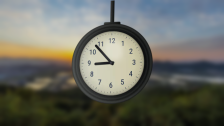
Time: h=8 m=53
